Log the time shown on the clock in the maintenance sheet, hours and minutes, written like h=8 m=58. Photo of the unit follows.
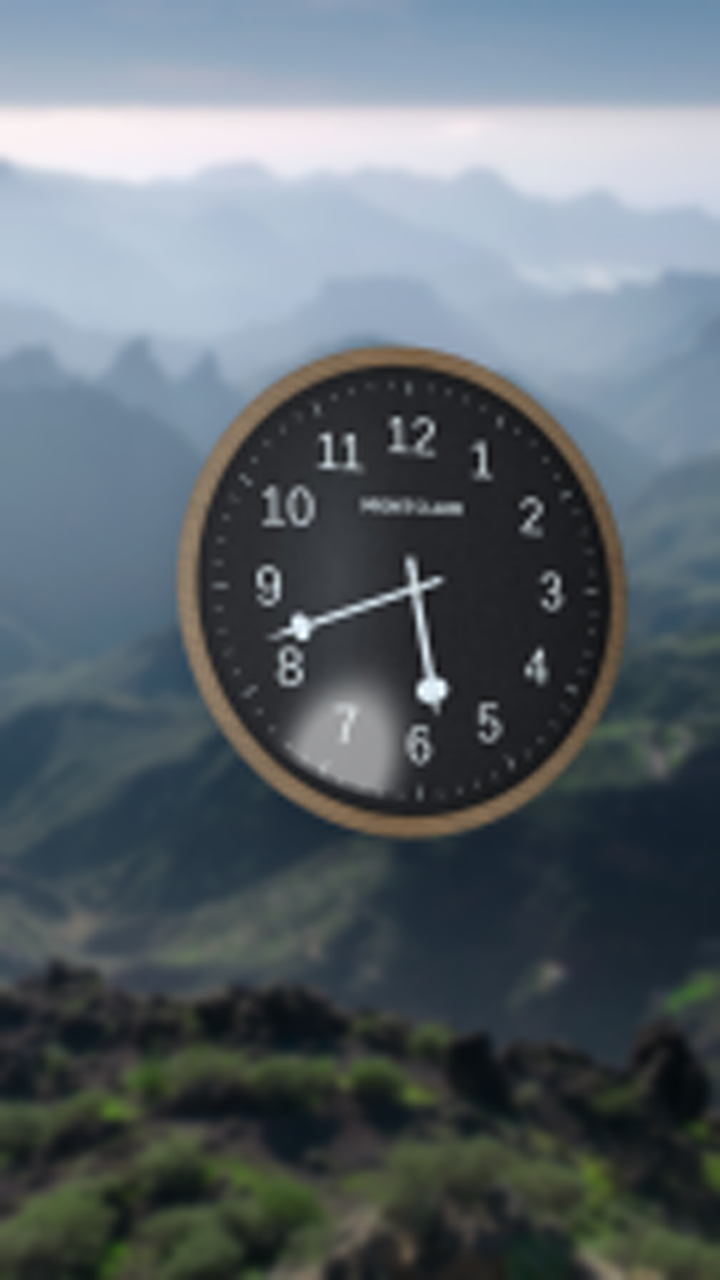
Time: h=5 m=42
